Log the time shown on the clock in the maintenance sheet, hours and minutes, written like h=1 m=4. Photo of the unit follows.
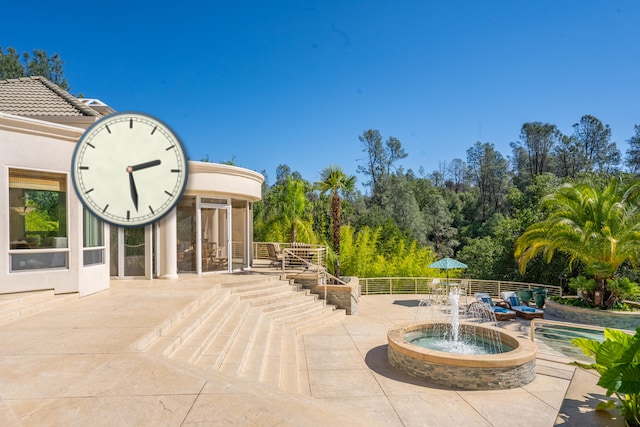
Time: h=2 m=28
